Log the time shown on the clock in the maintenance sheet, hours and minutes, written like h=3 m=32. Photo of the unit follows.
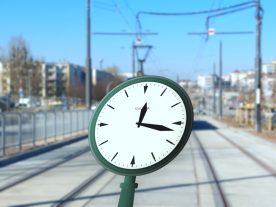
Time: h=12 m=17
